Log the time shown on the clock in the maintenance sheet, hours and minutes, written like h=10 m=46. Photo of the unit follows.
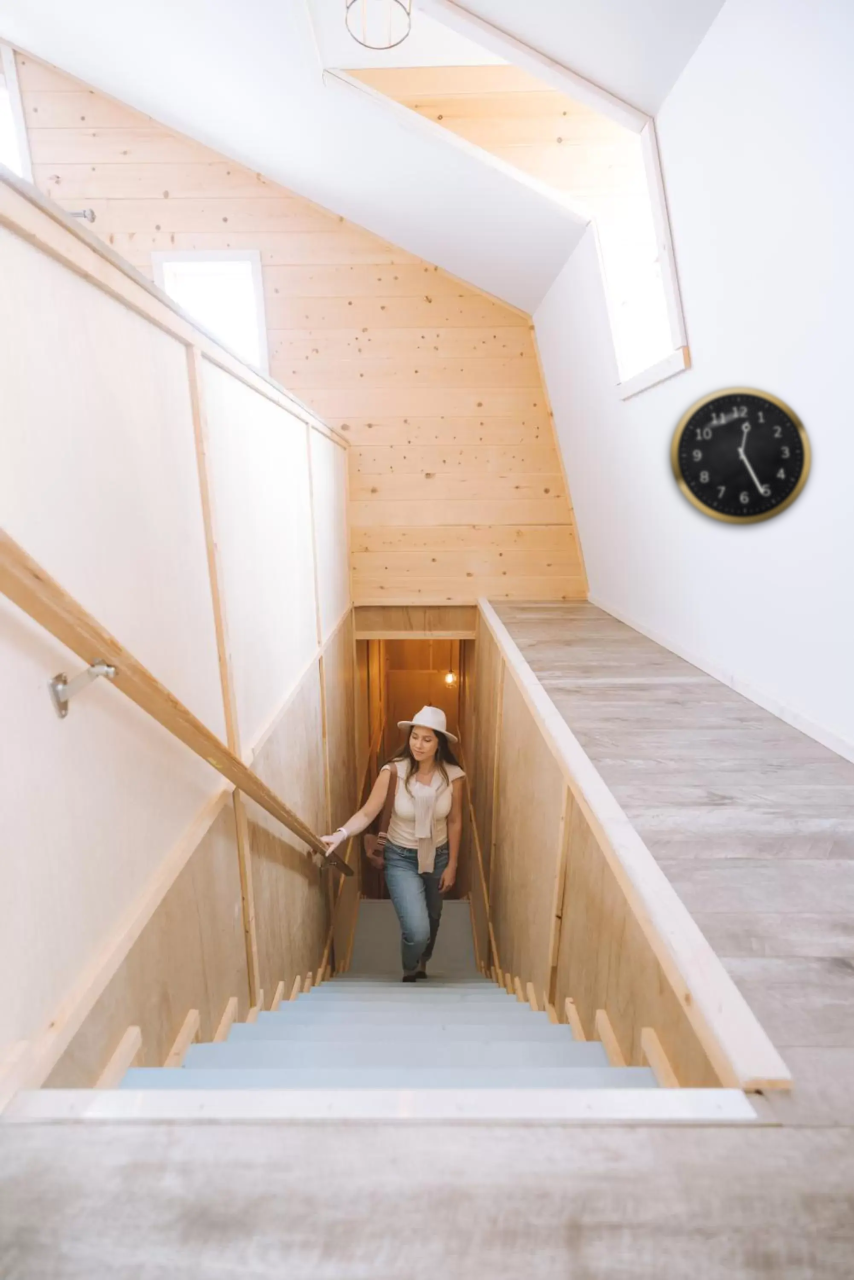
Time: h=12 m=26
